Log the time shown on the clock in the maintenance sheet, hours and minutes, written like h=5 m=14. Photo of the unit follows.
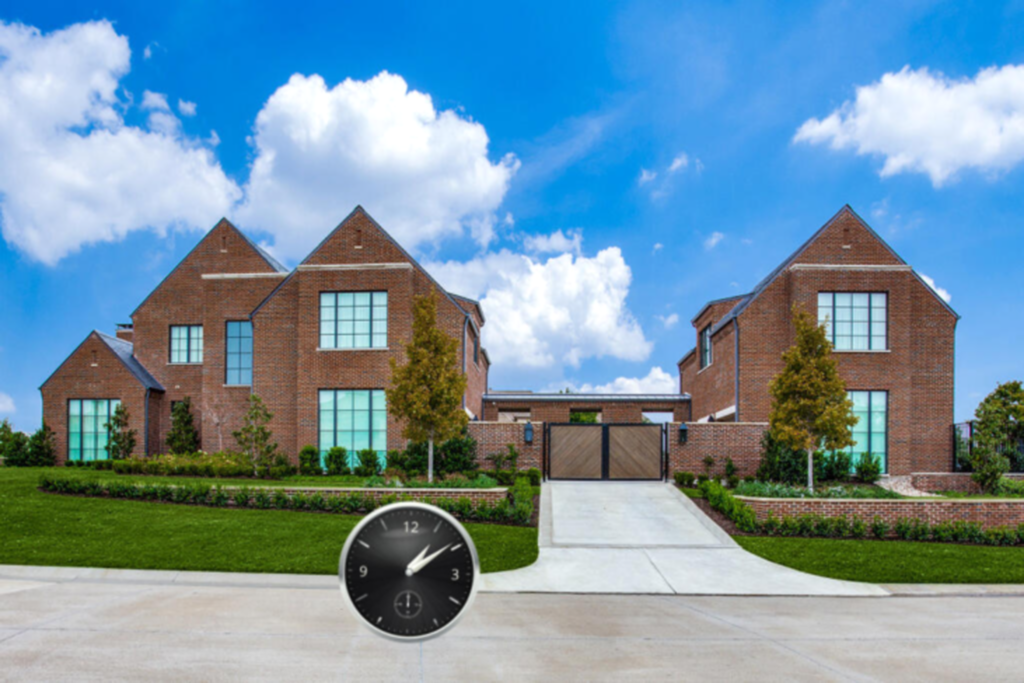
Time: h=1 m=9
